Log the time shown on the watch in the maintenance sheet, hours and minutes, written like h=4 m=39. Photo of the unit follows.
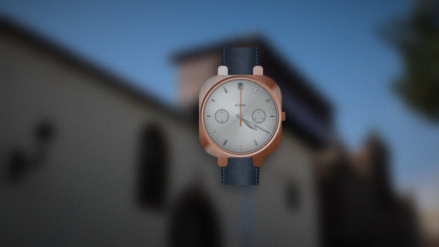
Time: h=4 m=20
